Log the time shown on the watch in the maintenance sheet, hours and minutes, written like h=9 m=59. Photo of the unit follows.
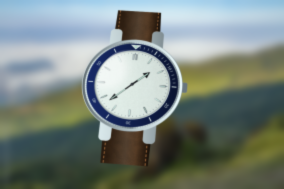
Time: h=1 m=38
